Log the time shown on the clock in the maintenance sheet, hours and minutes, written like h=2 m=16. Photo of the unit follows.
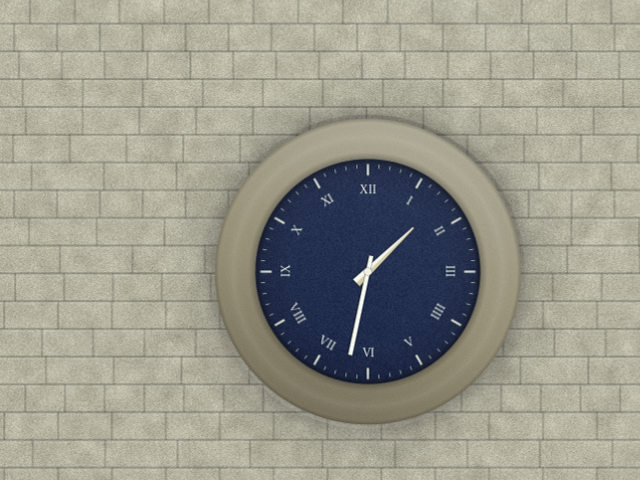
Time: h=1 m=32
